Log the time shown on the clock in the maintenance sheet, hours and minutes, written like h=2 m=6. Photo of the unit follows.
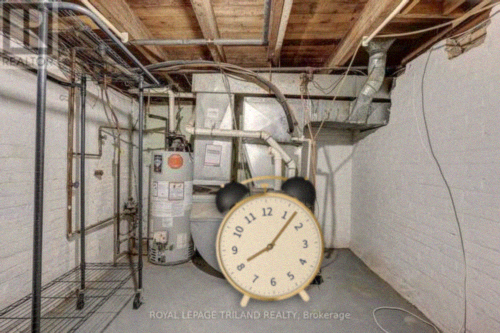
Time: h=8 m=7
